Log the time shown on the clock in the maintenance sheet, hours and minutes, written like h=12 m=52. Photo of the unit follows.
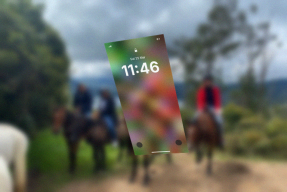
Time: h=11 m=46
